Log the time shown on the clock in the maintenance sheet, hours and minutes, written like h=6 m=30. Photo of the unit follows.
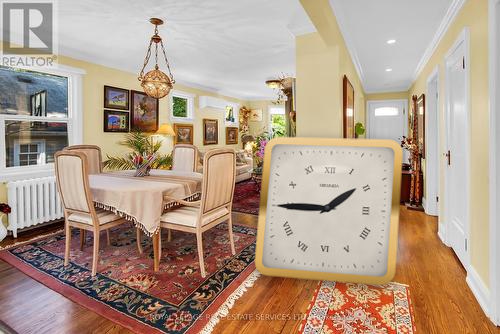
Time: h=1 m=45
